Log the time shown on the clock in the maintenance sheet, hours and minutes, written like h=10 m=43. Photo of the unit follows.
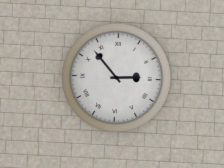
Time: h=2 m=53
